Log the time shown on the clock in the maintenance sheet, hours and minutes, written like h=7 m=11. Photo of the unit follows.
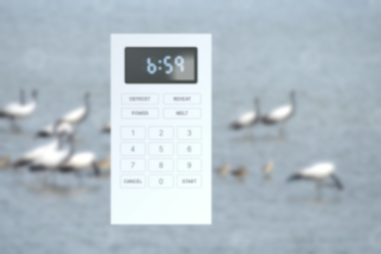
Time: h=6 m=59
